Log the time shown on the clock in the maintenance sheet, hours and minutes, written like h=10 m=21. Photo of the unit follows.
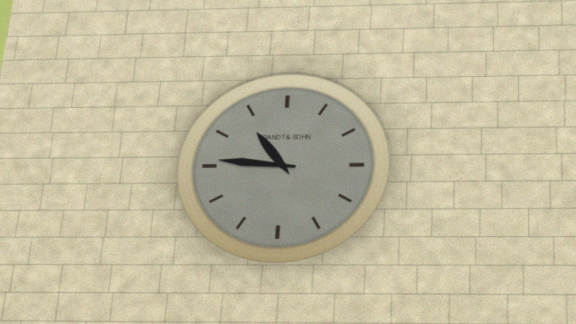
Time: h=10 m=46
